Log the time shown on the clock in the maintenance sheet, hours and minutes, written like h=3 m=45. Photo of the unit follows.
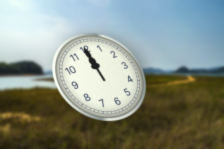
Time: h=12 m=0
